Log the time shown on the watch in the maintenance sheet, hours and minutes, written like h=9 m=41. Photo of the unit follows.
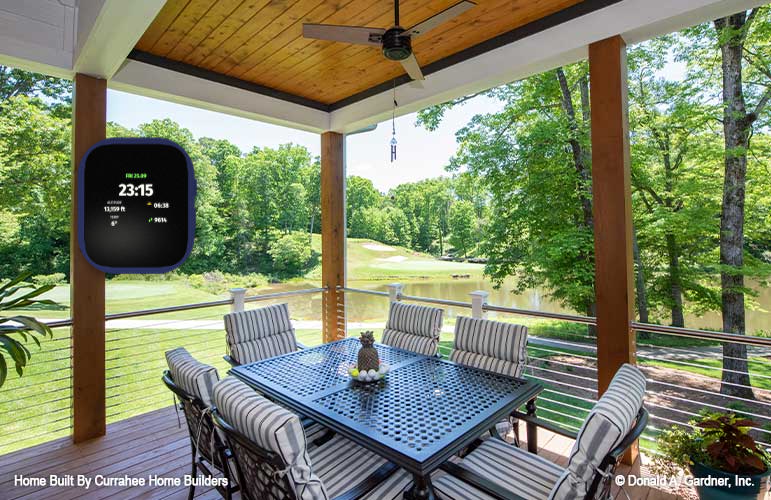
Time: h=23 m=15
